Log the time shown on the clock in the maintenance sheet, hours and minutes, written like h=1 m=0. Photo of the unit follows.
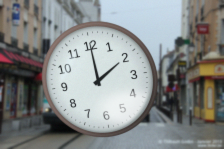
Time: h=2 m=0
